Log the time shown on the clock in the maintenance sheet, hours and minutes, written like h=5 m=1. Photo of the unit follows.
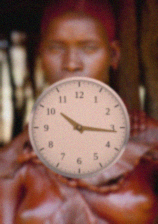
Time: h=10 m=16
